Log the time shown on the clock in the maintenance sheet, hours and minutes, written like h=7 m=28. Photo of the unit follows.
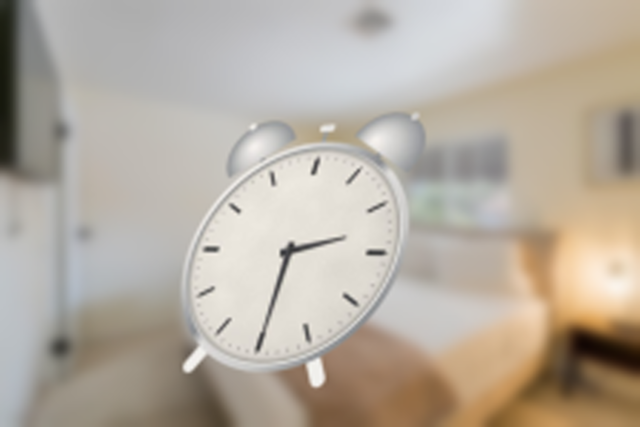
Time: h=2 m=30
